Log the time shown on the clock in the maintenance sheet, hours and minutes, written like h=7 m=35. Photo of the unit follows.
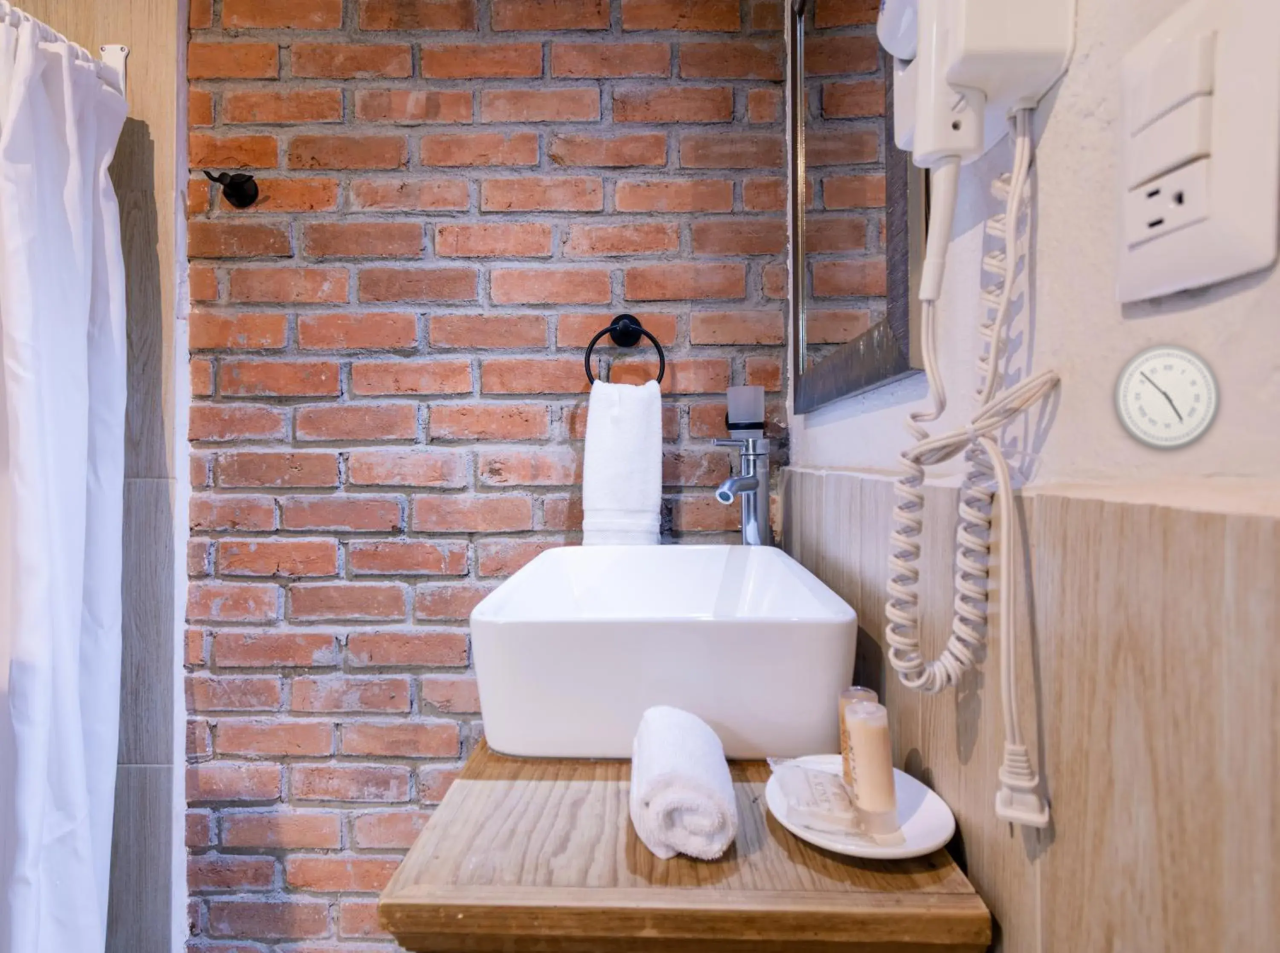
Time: h=4 m=52
